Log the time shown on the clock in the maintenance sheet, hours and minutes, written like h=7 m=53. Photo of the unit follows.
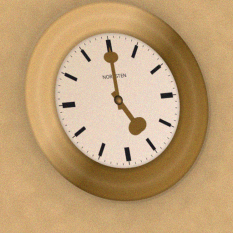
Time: h=5 m=0
